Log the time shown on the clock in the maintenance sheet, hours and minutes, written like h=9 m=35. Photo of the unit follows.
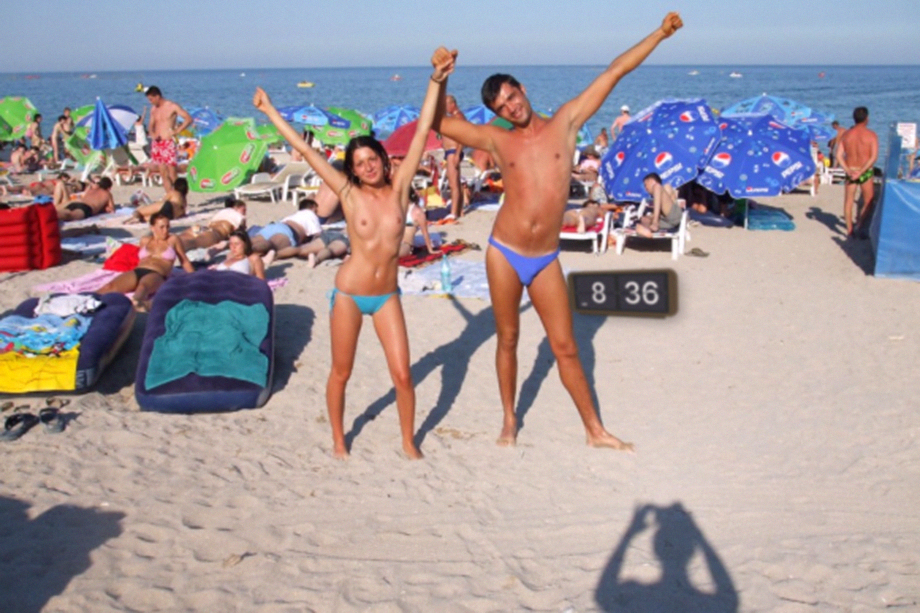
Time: h=8 m=36
